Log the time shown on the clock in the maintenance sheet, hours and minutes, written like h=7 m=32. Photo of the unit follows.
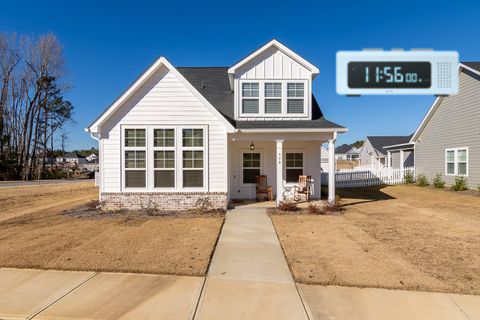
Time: h=11 m=56
